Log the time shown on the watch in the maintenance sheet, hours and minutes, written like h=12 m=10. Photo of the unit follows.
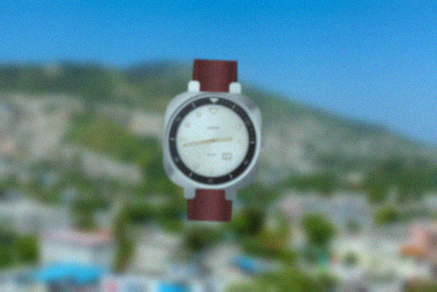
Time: h=2 m=43
